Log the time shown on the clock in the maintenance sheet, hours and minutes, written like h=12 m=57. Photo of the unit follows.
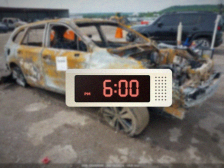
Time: h=6 m=0
